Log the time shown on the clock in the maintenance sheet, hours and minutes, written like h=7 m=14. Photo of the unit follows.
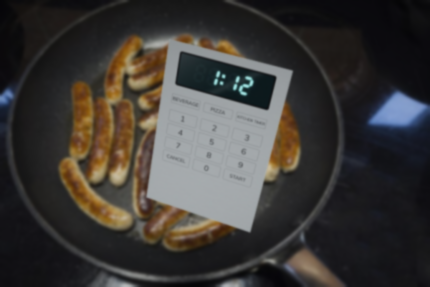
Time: h=1 m=12
